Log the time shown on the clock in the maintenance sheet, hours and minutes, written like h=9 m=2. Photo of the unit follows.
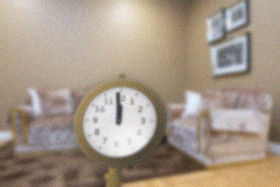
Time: h=11 m=59
